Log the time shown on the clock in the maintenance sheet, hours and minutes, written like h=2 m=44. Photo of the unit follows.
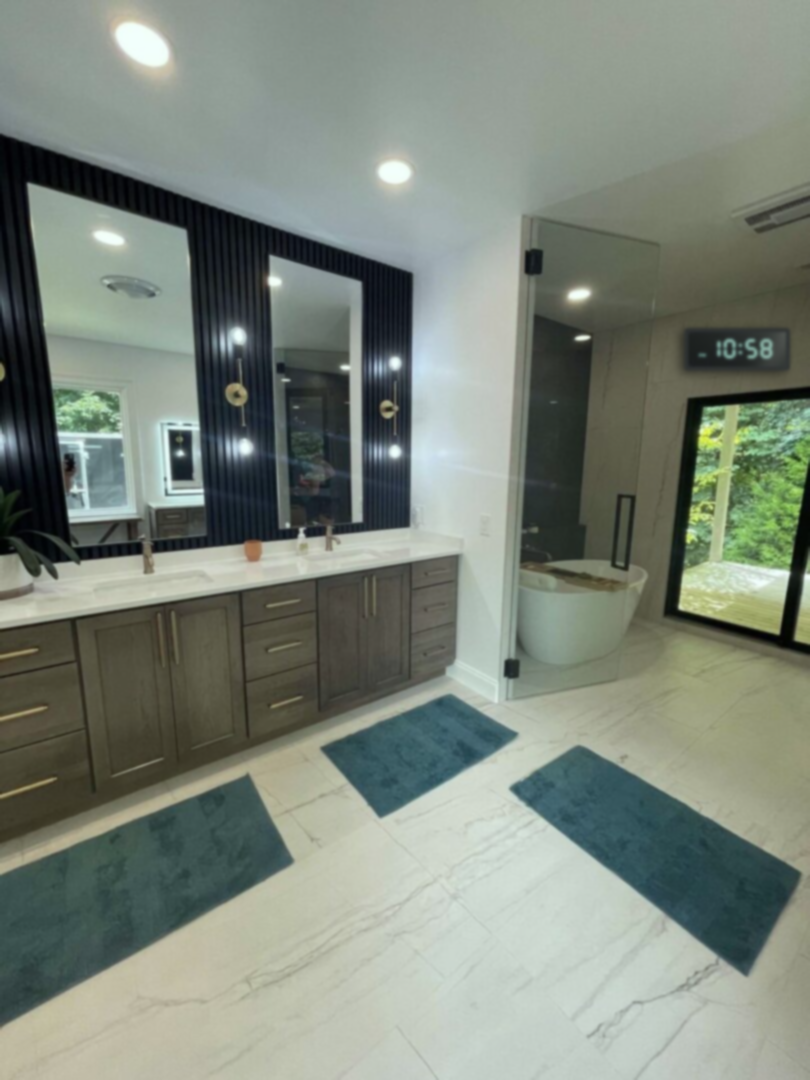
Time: h=10 m=58
